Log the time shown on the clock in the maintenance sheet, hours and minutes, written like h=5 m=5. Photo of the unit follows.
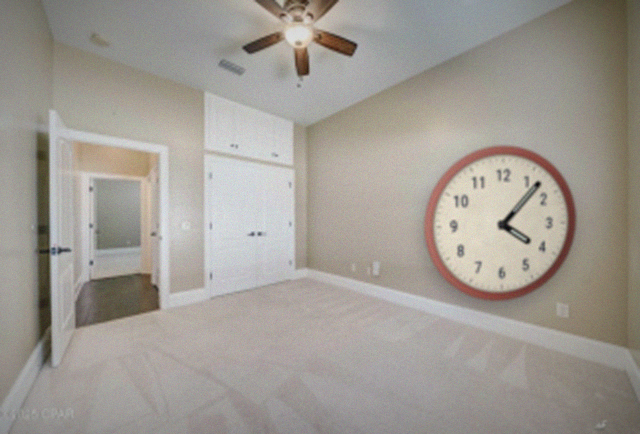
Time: h=4 m=7
